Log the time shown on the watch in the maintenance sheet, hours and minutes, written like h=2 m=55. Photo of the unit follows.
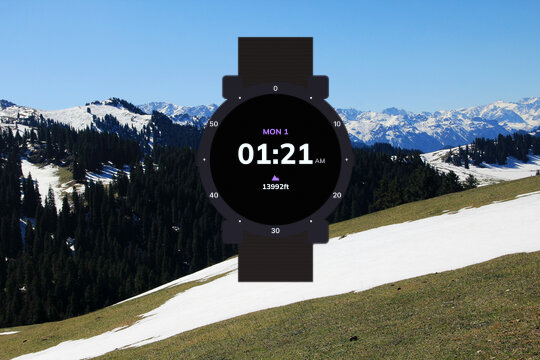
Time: h=1 m=21
